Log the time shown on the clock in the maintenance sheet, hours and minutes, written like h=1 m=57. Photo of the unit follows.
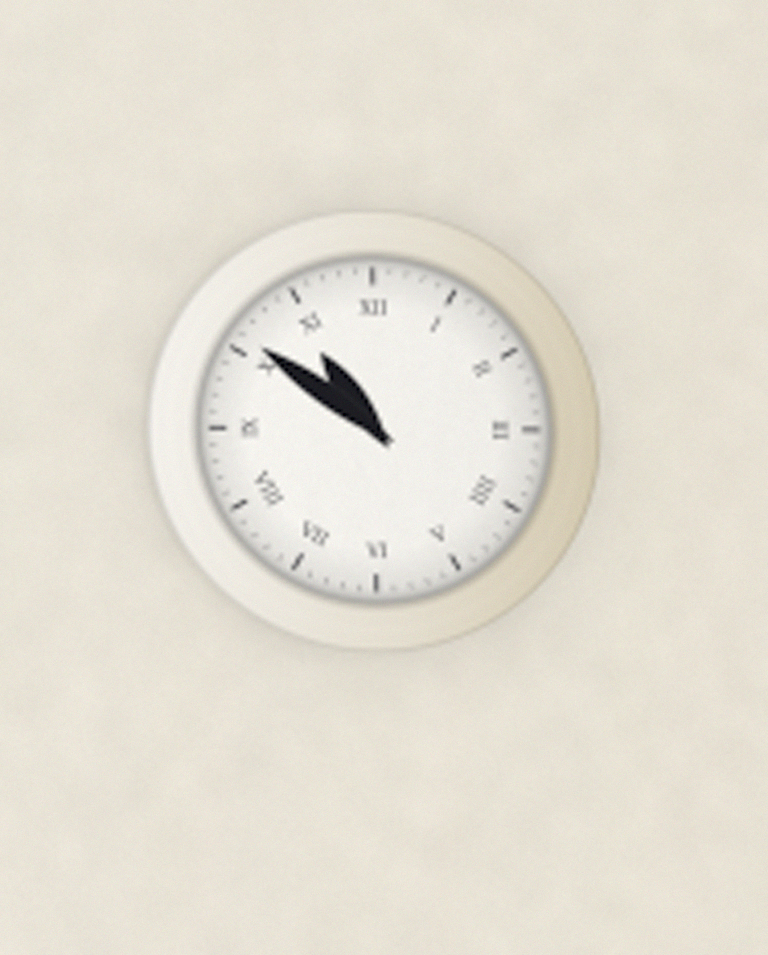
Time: h=10 m=51
